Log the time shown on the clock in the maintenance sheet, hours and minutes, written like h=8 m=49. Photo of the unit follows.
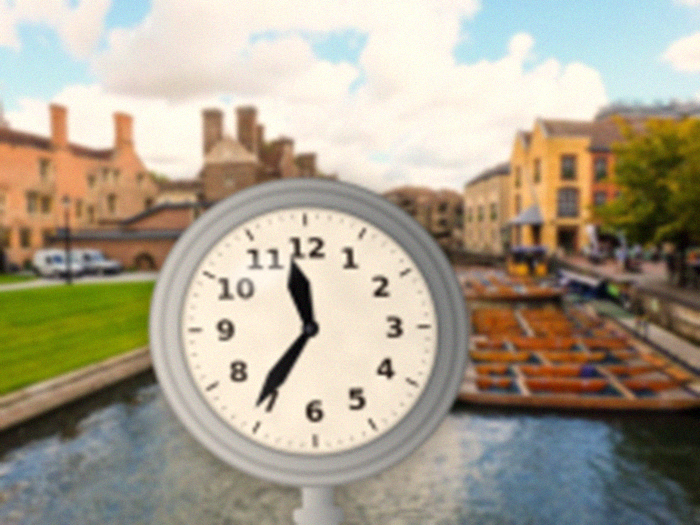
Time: h=11 m=36
